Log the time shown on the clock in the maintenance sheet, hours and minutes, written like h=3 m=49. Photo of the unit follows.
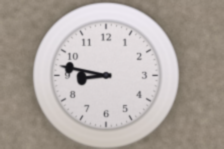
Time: h=8 m=47
